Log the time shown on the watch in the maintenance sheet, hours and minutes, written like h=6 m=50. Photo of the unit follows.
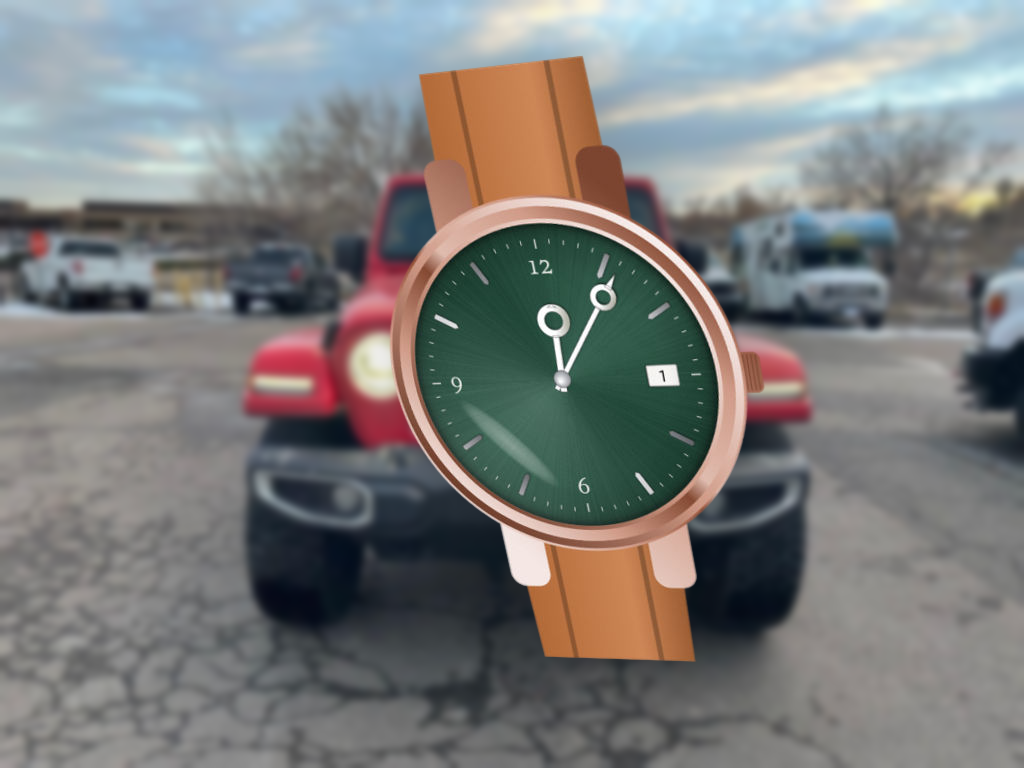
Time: h=12 m=6
